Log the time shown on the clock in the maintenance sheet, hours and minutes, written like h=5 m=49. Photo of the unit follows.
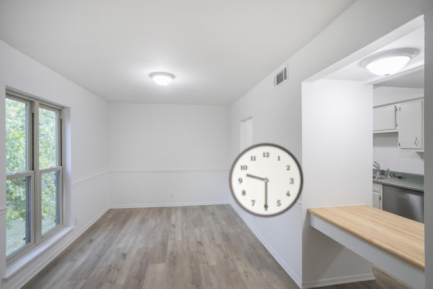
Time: h=9 m=30
